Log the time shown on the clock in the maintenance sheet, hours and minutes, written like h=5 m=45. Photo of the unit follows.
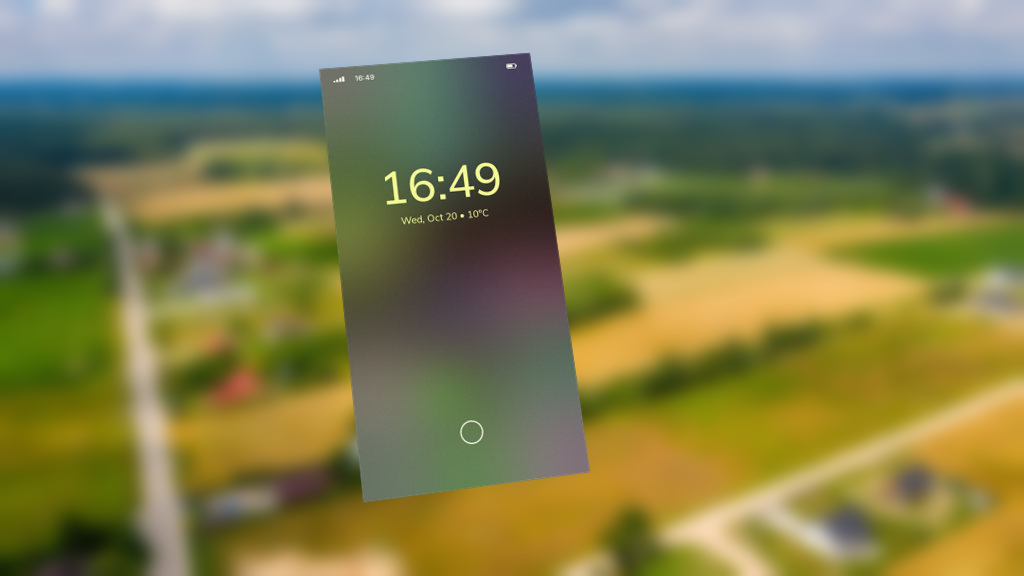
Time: h=16 m=49
